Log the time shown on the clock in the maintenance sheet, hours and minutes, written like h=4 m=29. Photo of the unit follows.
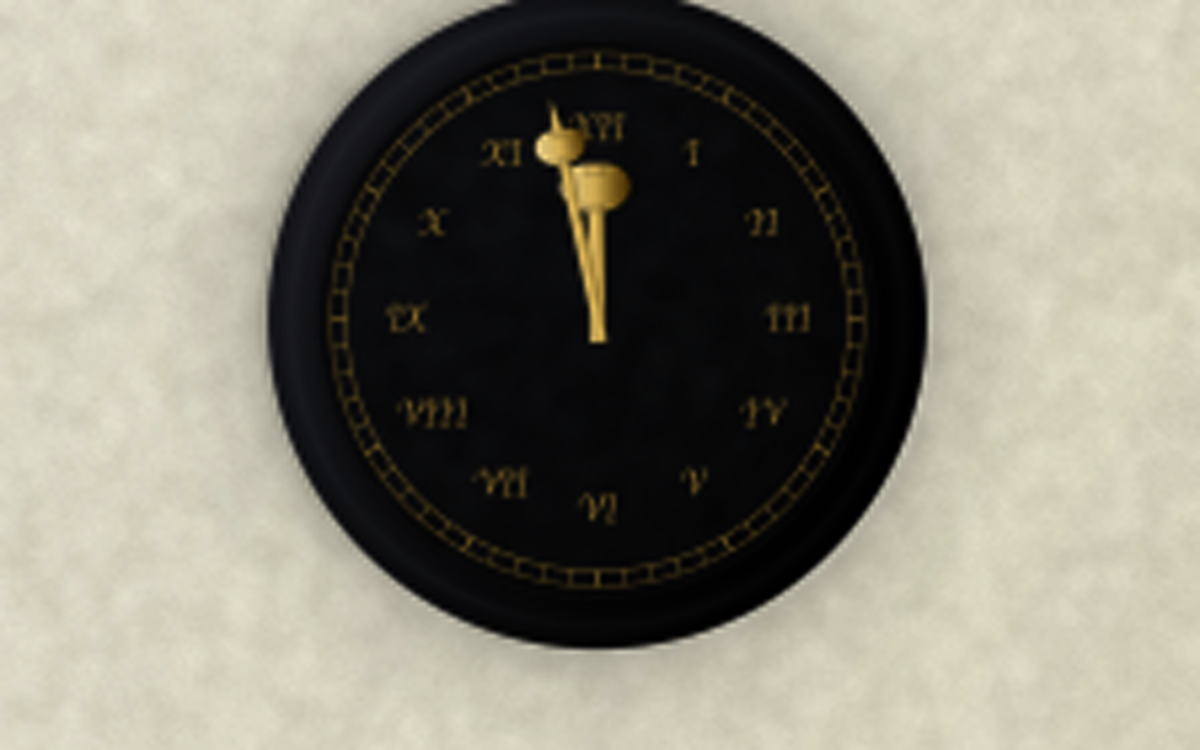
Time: h=11 m=58
